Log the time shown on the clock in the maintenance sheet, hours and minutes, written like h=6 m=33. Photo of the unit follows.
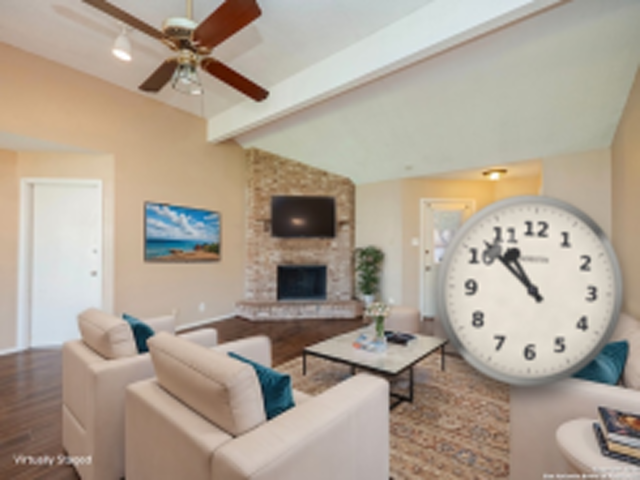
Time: h=10 m=52
